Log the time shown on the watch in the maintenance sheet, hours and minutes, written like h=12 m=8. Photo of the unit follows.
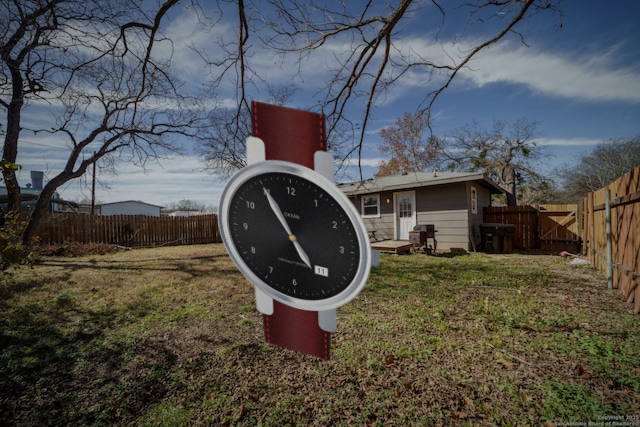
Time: h=4 m=55
